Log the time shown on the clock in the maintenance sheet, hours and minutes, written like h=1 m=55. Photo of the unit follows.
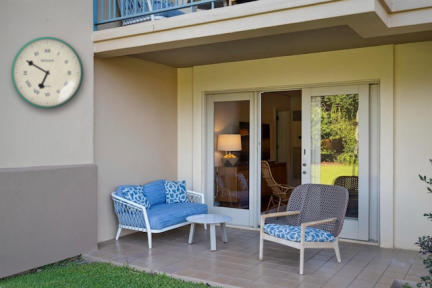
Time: h=6 m=50
